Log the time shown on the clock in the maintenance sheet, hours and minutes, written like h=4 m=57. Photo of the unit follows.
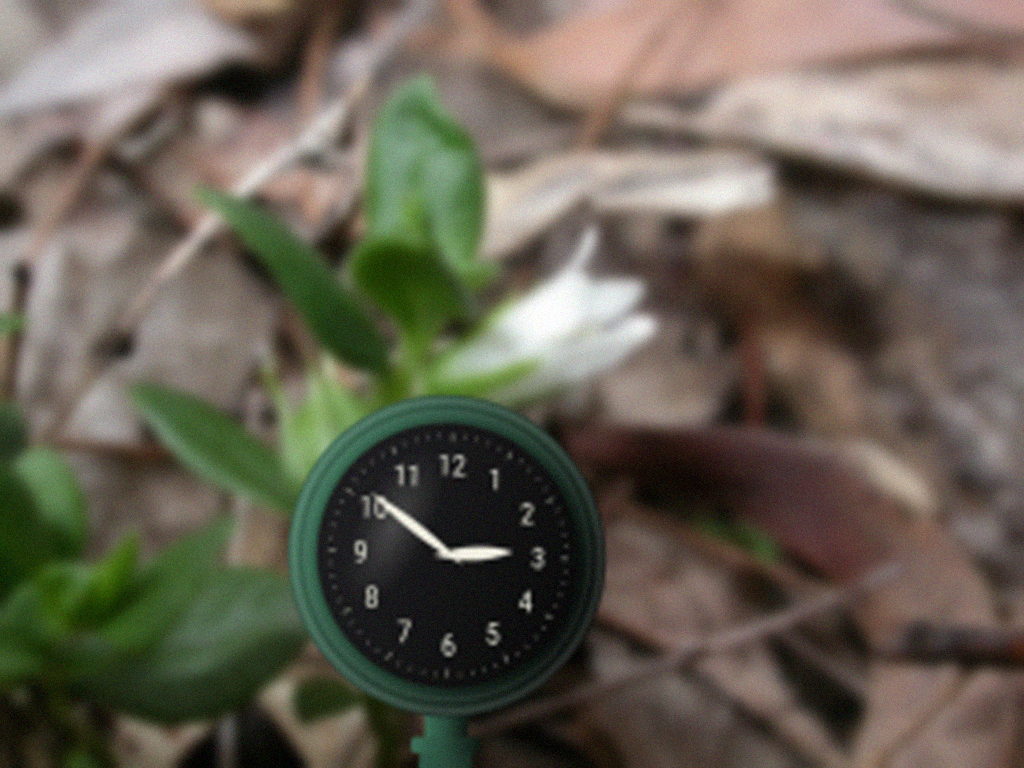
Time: h=2 m=51
